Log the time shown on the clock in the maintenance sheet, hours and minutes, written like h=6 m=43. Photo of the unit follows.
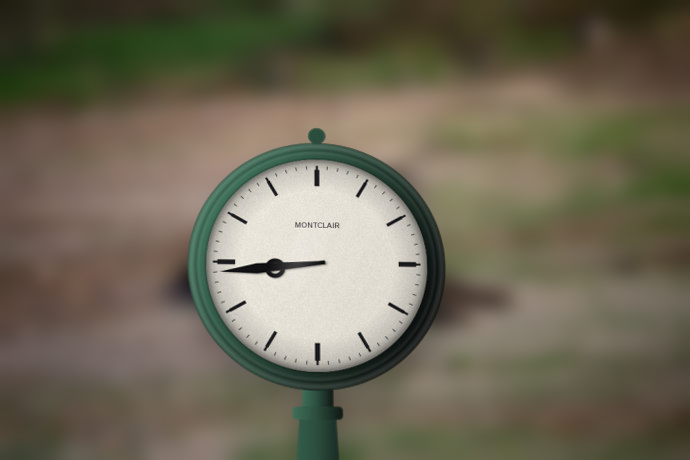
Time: h=8 m=44
